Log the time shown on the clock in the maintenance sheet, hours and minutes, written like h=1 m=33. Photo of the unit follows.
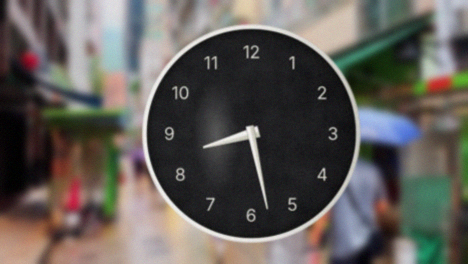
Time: h=8 m=28
